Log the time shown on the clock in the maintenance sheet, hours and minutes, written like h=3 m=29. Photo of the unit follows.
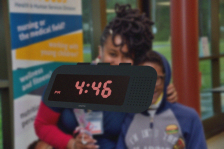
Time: h=4 m=46
